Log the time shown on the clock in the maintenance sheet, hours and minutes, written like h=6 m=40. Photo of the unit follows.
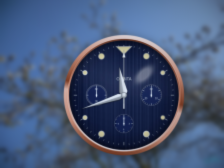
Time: h=11 m=42
